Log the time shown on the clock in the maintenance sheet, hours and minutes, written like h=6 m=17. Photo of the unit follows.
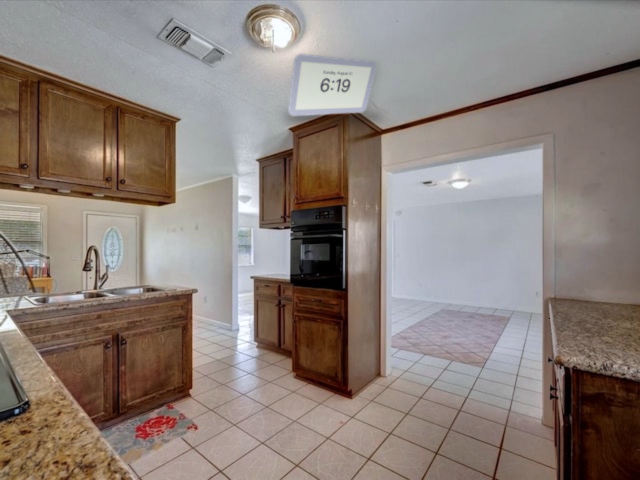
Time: h=6 m=19
